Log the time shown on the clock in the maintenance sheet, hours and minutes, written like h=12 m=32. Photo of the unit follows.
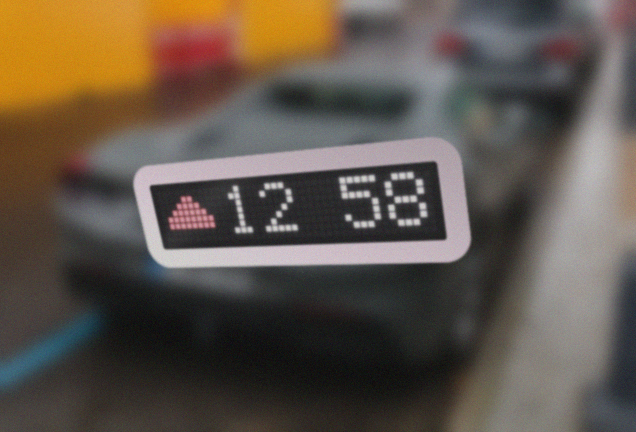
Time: h=12 m=58
